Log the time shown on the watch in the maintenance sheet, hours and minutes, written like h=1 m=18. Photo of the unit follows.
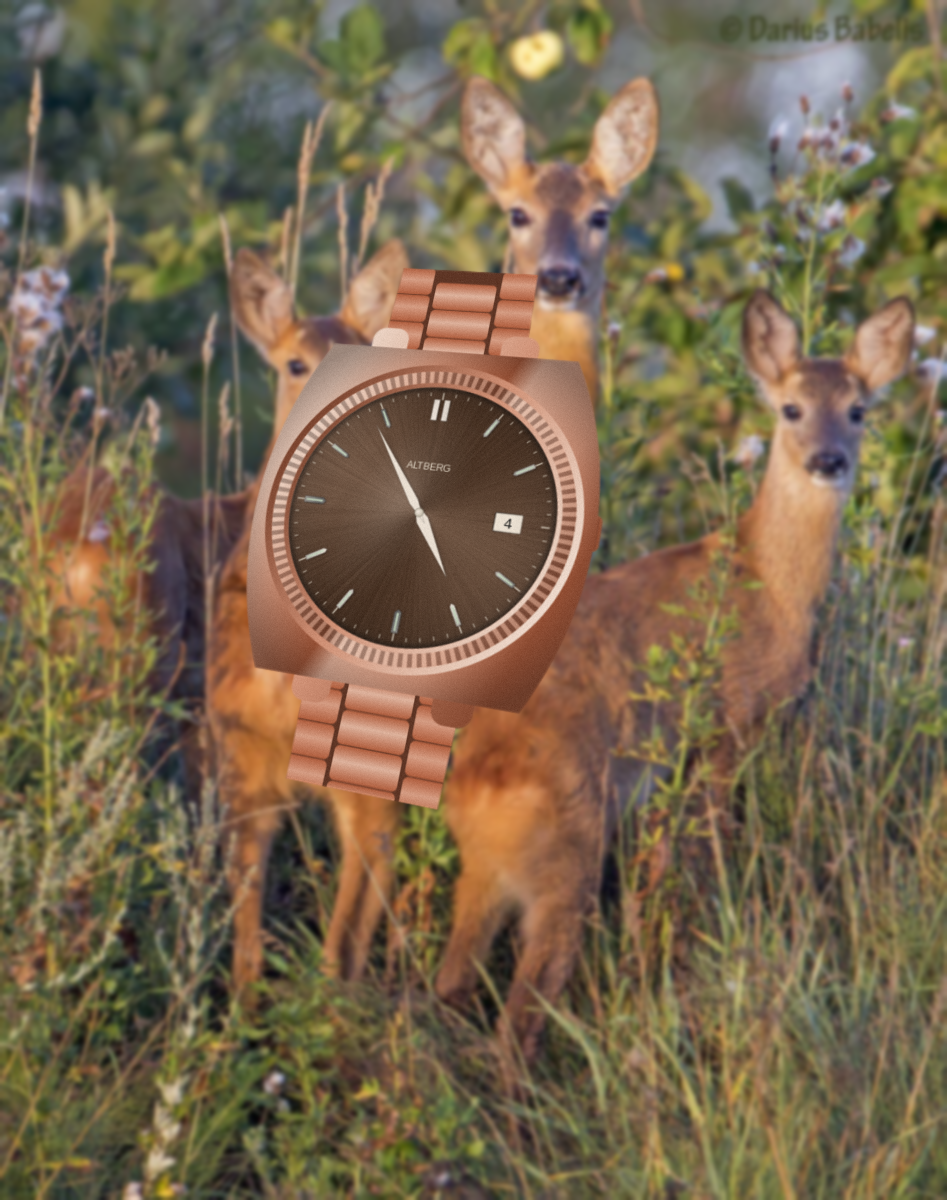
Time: h=4 m=54
